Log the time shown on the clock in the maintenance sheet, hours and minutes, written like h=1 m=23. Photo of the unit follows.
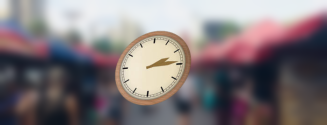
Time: h=2 m=14
